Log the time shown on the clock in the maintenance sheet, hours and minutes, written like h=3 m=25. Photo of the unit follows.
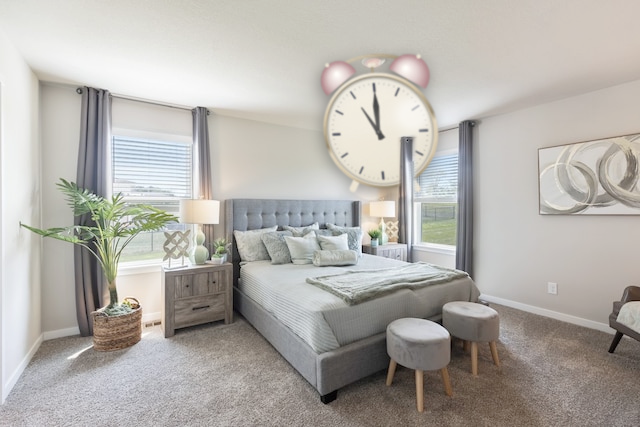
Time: h=11 m=0
